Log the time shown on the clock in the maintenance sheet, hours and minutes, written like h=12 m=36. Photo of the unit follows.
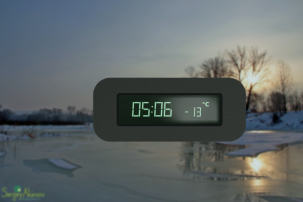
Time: h=5 m=6
